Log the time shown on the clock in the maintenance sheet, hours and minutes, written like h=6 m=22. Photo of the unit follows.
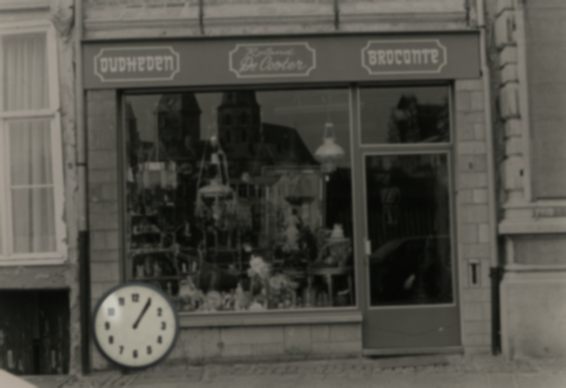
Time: h=1 m=5
